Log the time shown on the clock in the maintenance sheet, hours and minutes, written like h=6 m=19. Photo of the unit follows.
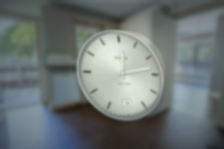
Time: h=12 m=13
